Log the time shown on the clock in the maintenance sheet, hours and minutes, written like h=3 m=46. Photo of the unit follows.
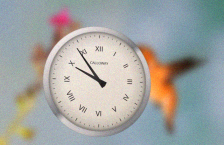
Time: h=9 m=54
